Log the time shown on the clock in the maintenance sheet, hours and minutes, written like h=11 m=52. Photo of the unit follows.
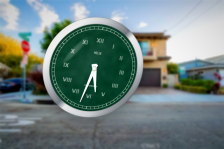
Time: h=5 m=32
